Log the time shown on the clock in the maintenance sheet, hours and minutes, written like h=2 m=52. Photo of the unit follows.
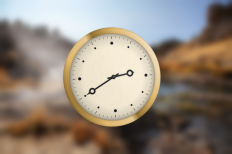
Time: h=2 m=40
